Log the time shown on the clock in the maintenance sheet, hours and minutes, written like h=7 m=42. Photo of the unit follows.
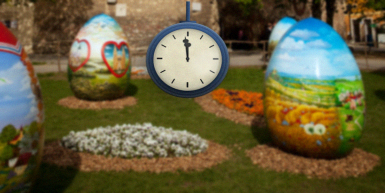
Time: h=11 m=59
